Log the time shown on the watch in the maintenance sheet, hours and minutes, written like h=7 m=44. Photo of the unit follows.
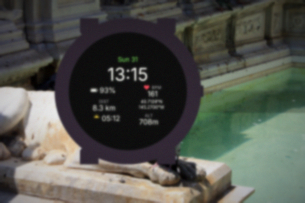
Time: h=13 m=15
